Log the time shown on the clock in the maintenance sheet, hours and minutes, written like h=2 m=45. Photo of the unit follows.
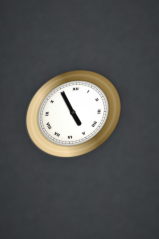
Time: h=4 m=55
